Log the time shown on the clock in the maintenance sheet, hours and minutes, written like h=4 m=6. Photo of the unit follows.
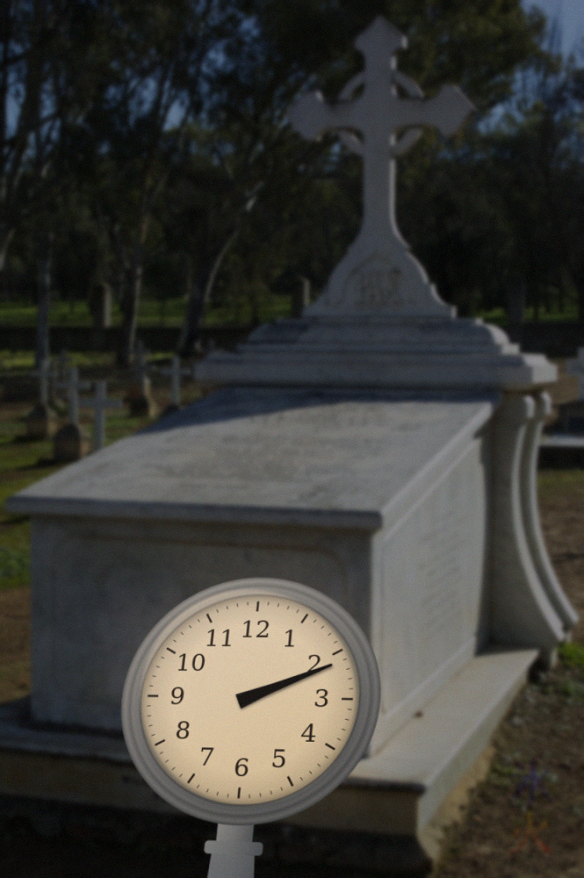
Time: h=2 m=11
